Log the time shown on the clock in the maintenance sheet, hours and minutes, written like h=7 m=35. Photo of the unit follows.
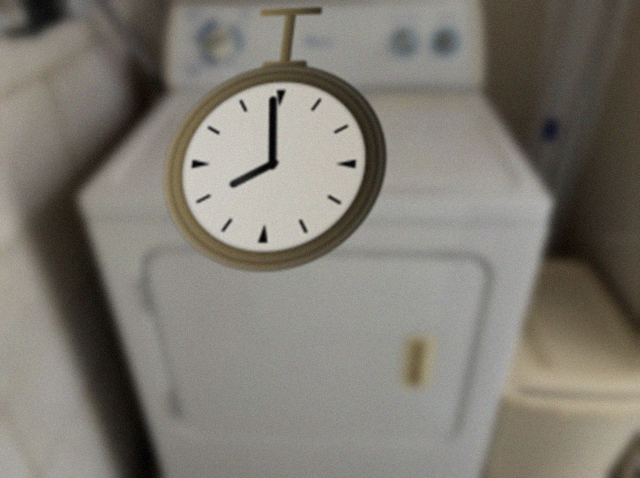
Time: h=7 m=59
